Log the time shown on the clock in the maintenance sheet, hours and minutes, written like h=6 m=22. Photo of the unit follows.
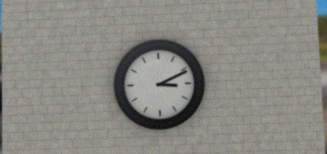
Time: h=3 m=11
